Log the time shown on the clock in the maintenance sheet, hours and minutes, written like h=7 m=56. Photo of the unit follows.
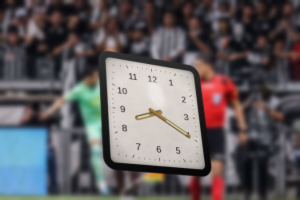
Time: h=8 m=20
